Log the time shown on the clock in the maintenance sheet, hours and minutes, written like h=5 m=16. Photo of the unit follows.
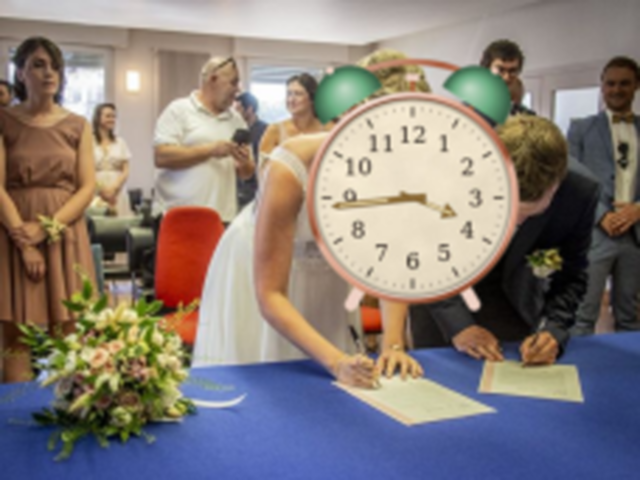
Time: h=3 m=44
